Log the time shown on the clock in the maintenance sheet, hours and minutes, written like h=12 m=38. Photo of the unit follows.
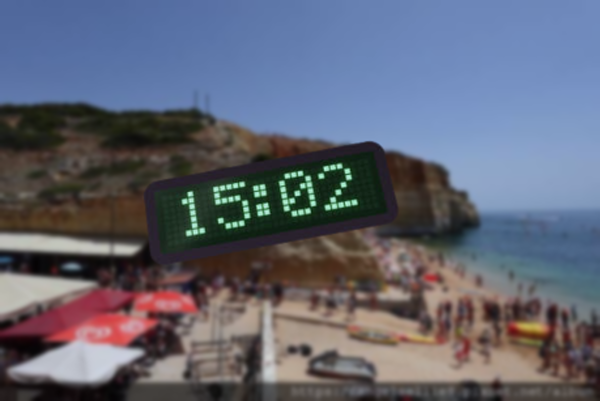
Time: h=15 m=2
